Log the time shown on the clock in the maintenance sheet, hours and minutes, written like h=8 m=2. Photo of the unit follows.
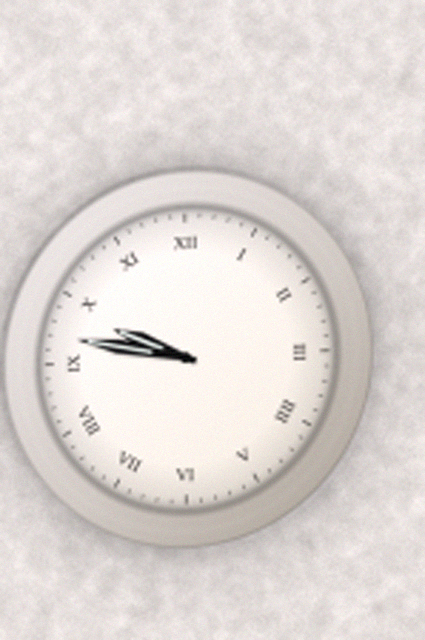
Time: h=9 m=47
